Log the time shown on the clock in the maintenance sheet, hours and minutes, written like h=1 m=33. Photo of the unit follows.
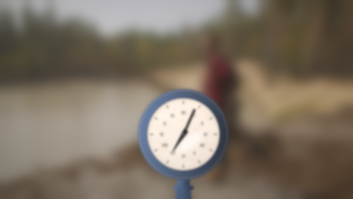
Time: h=7 m=4
